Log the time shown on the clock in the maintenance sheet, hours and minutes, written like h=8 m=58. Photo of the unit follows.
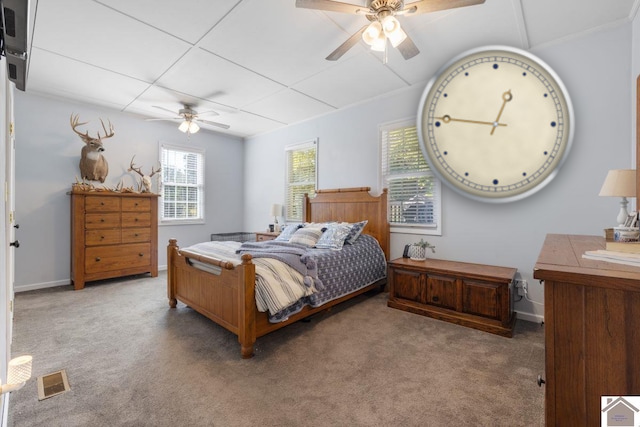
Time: h=12 m=46
